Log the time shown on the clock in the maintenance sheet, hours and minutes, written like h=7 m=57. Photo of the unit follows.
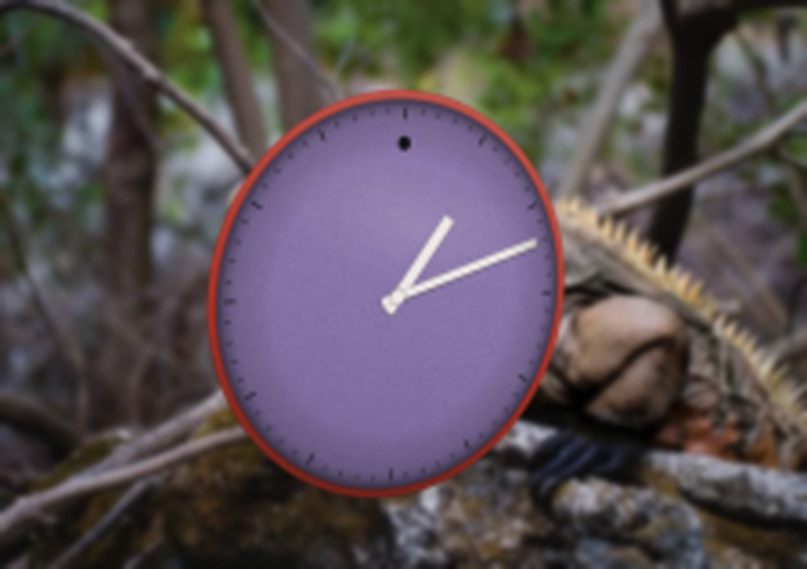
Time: h=1 m=12
